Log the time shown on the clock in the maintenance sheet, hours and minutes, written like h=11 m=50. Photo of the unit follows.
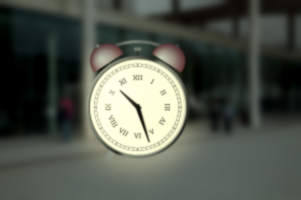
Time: h=10 m=27
